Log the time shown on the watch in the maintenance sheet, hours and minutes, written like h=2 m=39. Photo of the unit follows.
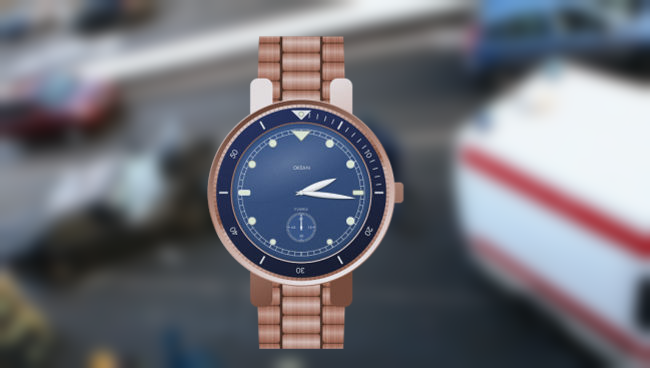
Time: h=2 m=16
